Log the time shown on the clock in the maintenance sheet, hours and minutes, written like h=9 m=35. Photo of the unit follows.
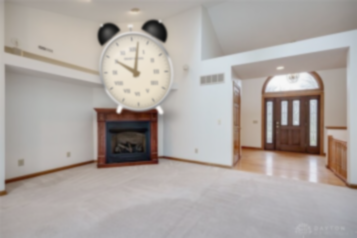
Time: h=10 m=2
